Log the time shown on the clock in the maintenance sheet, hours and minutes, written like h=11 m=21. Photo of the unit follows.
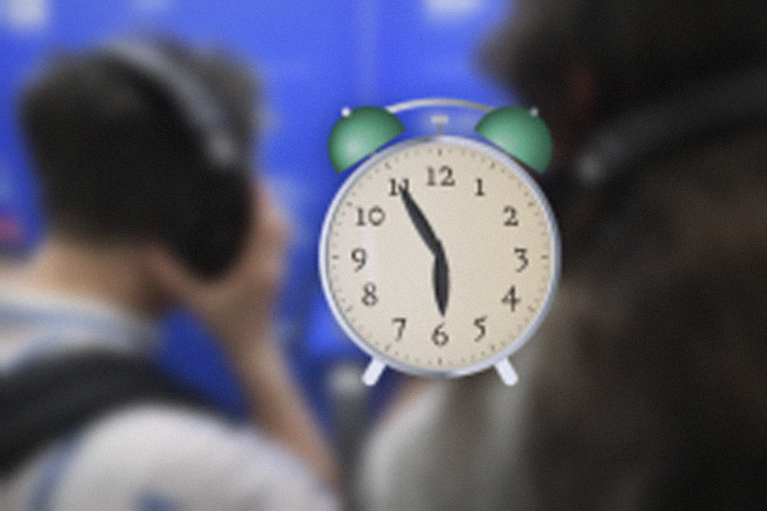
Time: h=5 m=55
